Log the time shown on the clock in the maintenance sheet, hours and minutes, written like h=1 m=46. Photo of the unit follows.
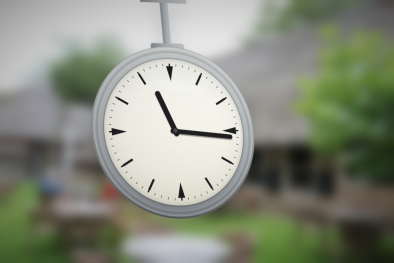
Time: h=11 m=16
